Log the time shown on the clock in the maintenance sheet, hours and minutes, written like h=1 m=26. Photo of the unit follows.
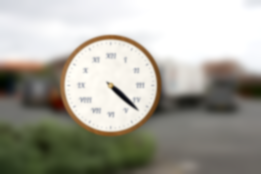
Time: h=4 m=22
